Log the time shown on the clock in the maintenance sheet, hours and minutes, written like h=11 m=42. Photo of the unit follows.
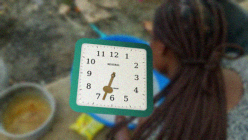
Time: h=6 m=33
